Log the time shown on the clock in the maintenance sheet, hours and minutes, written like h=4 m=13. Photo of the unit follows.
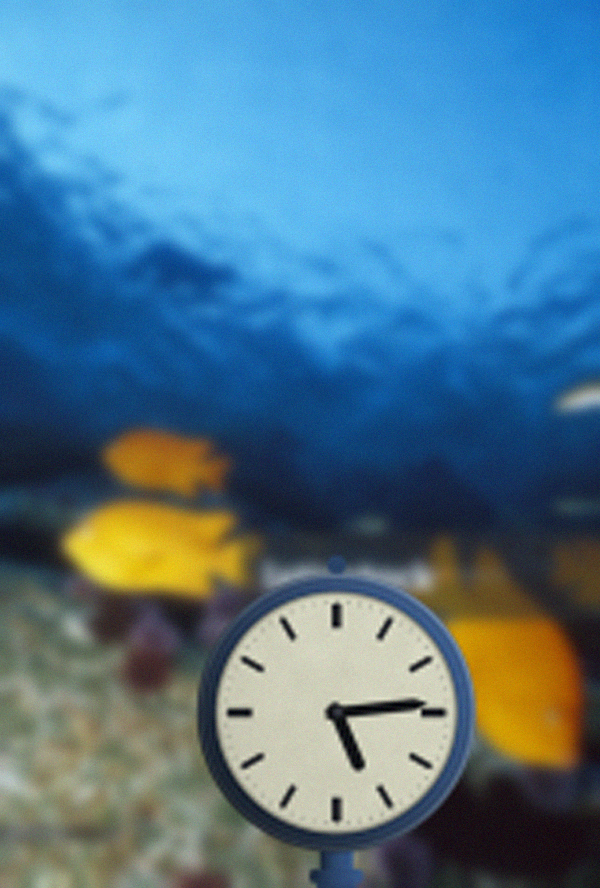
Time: h=5 m=14
